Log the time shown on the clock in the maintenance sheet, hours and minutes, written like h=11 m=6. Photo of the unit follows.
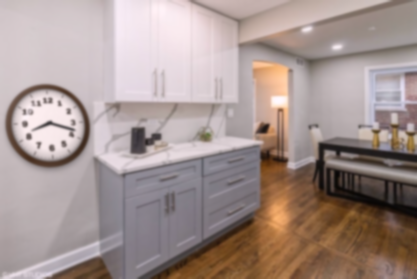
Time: h=8 m=18
